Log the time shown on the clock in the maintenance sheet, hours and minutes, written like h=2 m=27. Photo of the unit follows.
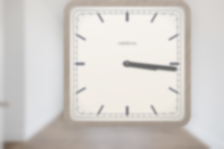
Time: h=3 m=16
